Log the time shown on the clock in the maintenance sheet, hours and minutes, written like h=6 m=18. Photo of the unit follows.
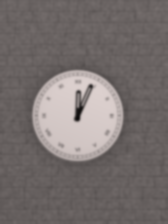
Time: h=12 m=4
